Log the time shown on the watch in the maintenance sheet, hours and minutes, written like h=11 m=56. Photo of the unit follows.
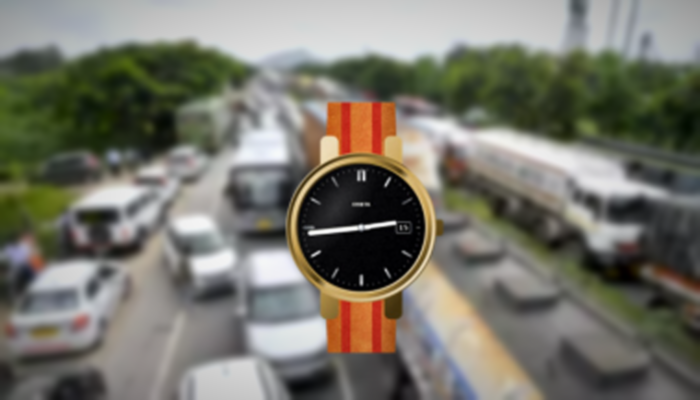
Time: h=2 m=44
